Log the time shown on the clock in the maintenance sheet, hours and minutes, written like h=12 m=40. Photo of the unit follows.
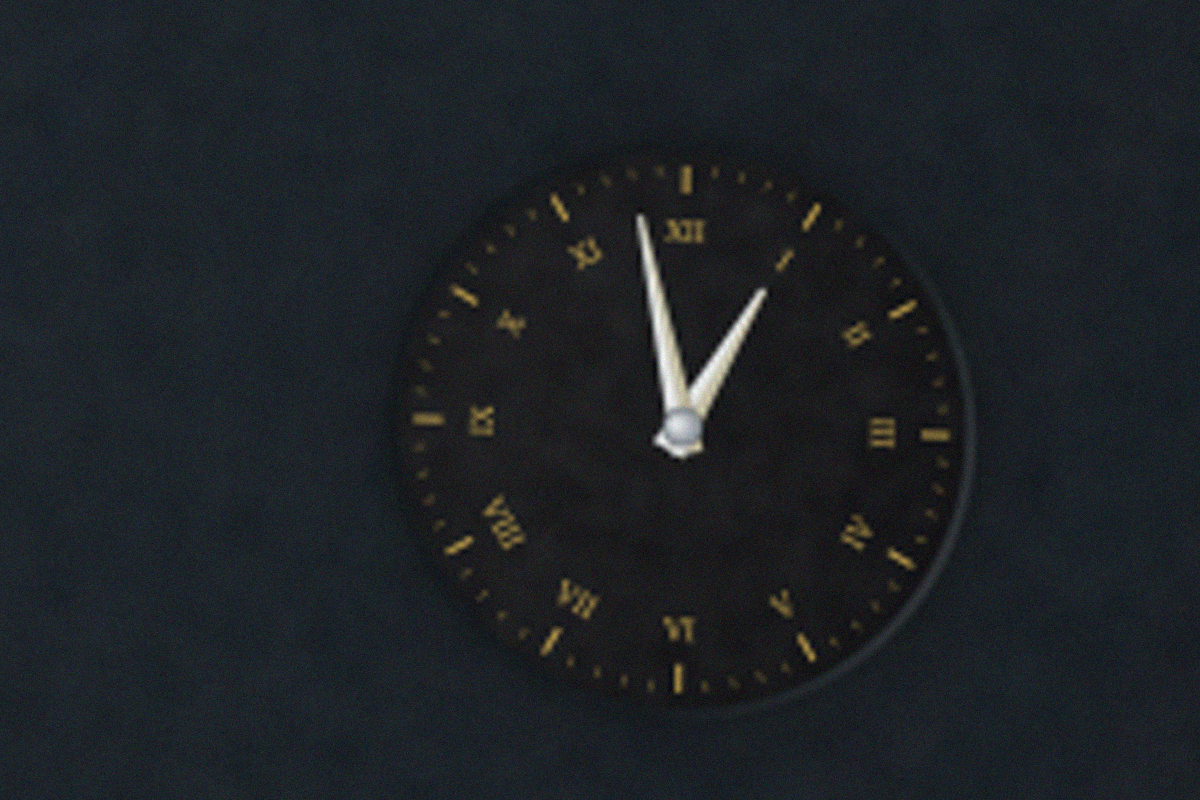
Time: h=12 m=58
